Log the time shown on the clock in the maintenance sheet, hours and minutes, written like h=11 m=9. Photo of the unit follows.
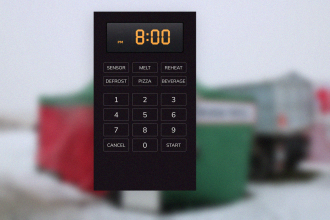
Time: h=8 m=0
